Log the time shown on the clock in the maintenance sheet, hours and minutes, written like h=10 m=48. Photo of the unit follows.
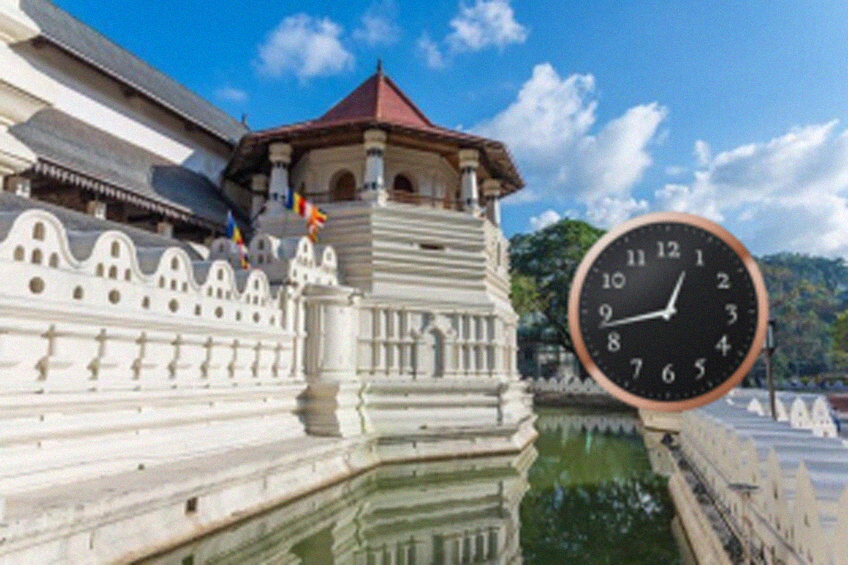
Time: h=12 m=43
